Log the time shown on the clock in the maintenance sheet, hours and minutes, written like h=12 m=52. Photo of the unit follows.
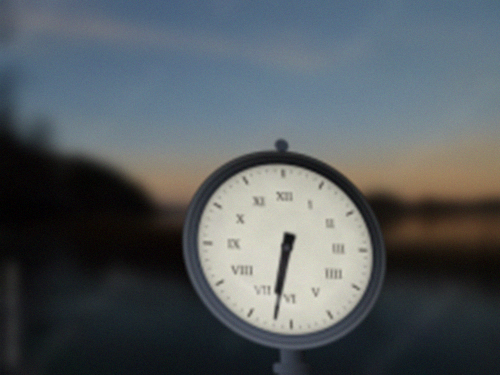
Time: h=6 m=32
